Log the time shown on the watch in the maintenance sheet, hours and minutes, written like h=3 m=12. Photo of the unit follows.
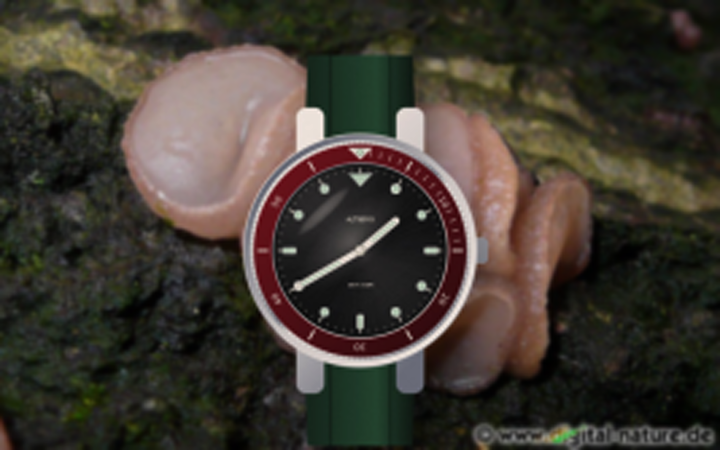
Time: h=1 m=40
